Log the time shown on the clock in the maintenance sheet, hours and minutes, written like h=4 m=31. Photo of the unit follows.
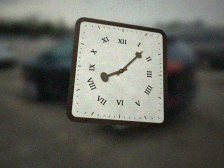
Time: h=8 m=7
